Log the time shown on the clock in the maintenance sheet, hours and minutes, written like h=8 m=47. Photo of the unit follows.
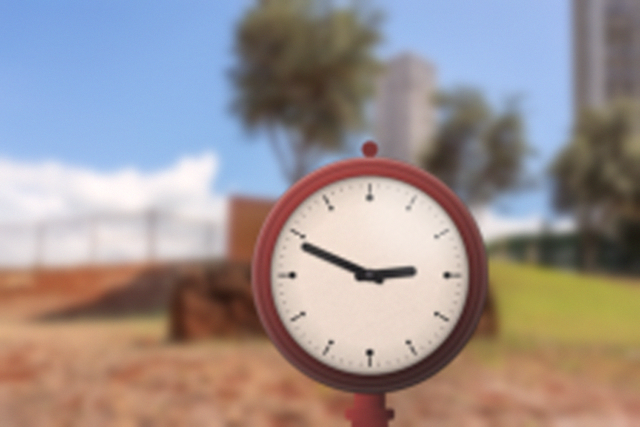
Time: h=2 m=49
